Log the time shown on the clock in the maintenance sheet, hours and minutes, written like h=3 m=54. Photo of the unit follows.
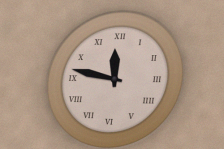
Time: h=11 m=47
